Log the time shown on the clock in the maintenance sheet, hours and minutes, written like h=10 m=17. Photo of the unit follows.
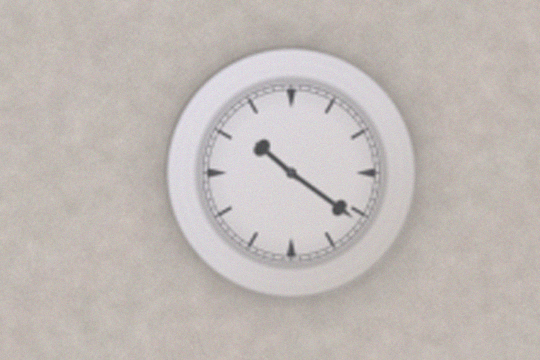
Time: h=10 m=21
